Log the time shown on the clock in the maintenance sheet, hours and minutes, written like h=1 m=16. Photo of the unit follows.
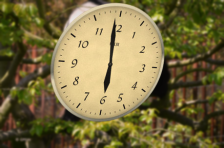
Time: h=5 m=59
